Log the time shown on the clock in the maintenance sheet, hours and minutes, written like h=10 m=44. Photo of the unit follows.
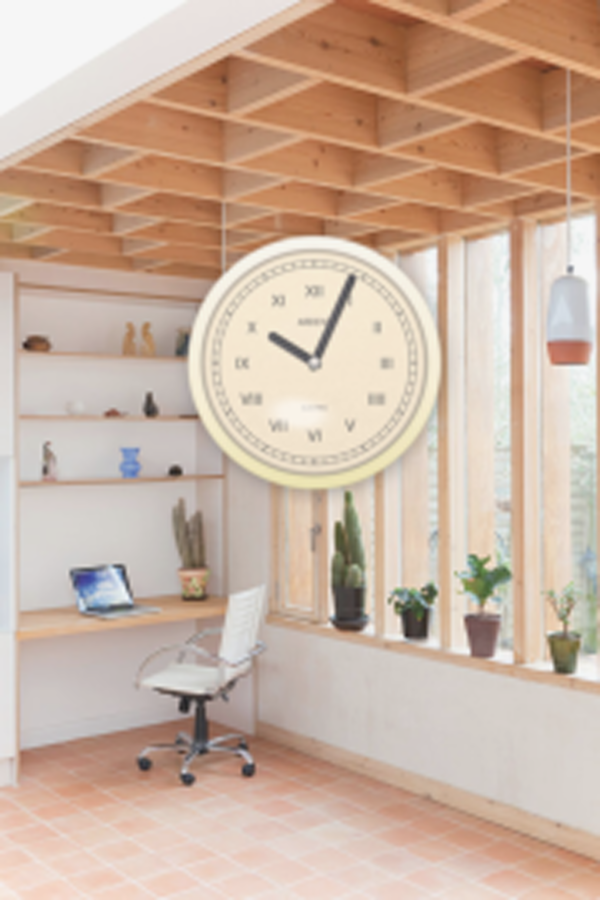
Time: h=10 m=4
